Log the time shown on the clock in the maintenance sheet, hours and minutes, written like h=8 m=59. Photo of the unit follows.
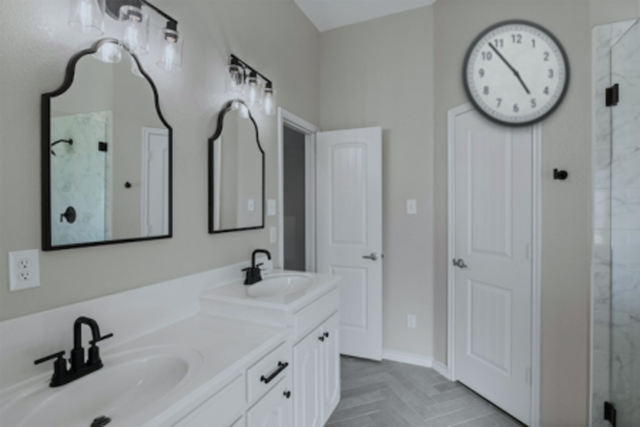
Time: h=4 m=53
